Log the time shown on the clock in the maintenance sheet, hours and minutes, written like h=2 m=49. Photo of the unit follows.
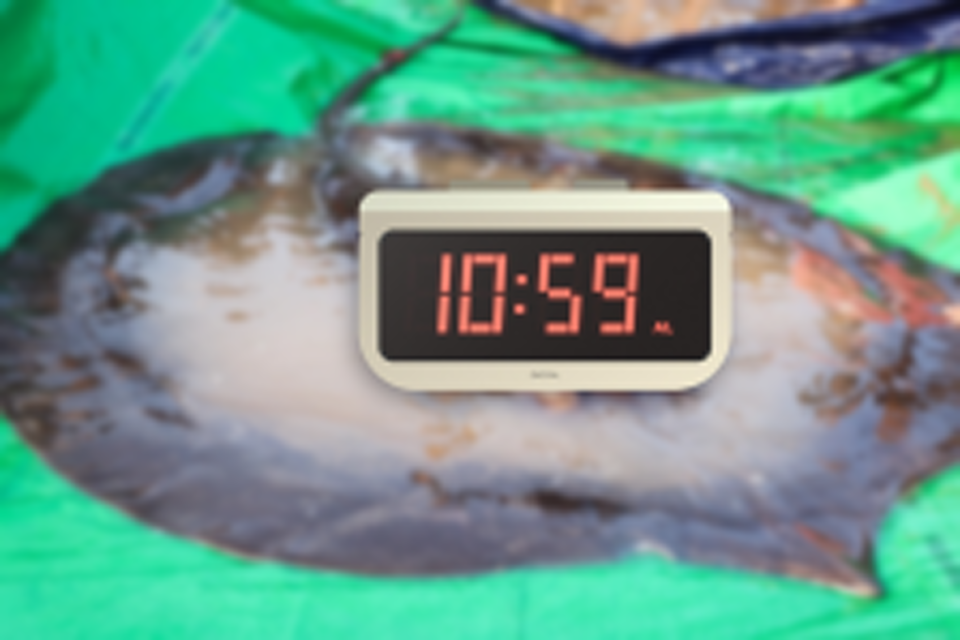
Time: h=10 m=59
